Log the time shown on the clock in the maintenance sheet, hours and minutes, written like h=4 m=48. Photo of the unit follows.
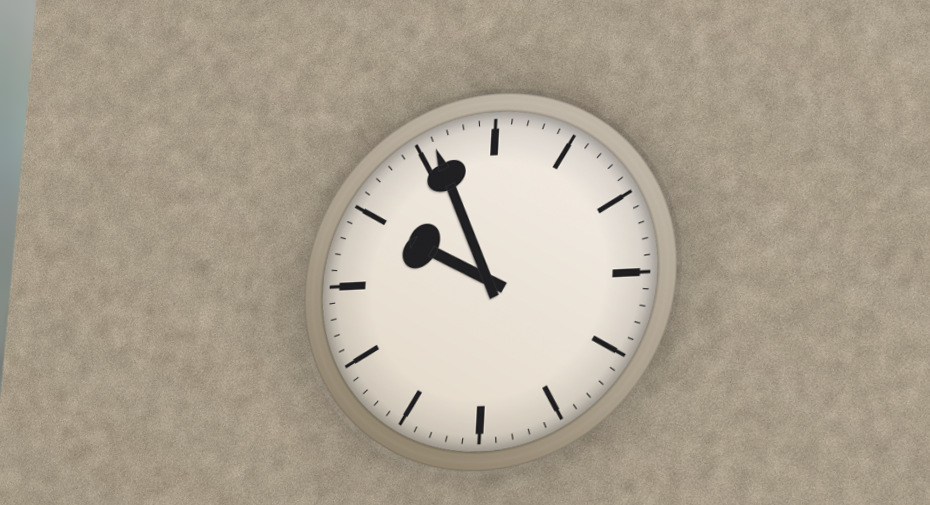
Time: h=9 m=56
